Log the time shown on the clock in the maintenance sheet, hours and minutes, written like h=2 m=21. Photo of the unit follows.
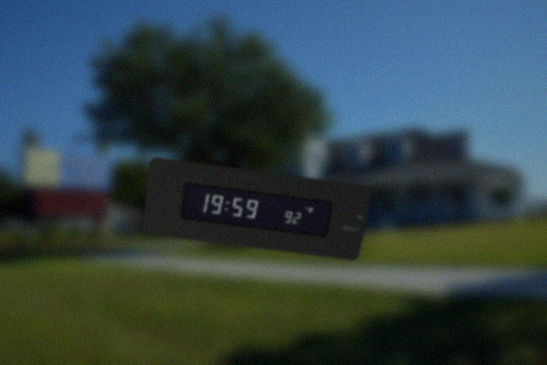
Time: h=19 m=59
